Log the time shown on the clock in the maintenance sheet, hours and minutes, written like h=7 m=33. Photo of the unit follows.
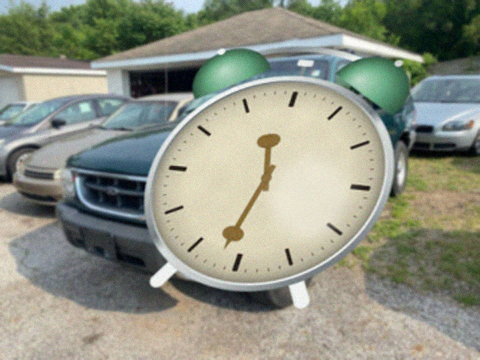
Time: h=11 m=32
